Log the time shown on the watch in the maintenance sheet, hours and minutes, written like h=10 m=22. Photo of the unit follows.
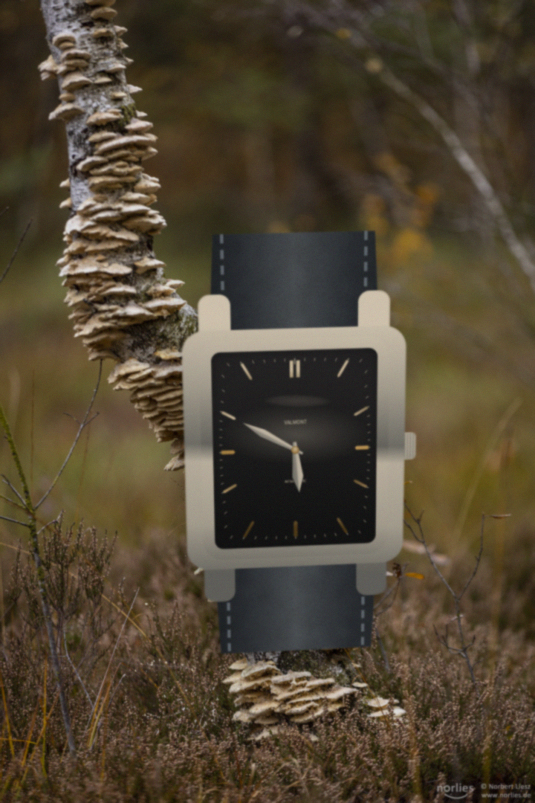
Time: h=5 m=50
